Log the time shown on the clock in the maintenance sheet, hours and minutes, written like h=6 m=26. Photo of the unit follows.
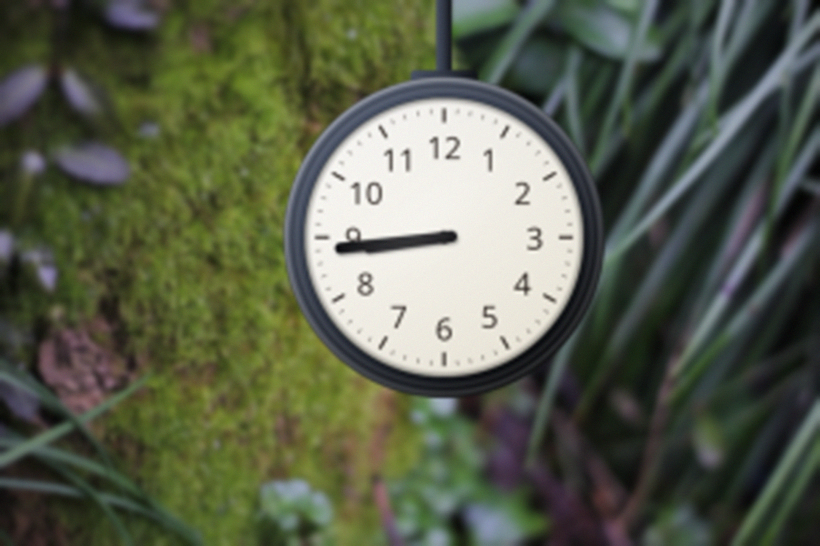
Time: h=8 m=44
